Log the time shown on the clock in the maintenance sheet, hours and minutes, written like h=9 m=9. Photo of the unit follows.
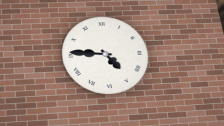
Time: h=4 m=46
